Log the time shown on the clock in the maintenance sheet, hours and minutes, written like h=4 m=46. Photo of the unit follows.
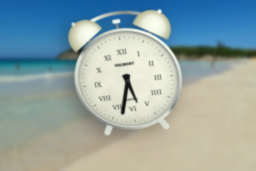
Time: h=5 m=33
